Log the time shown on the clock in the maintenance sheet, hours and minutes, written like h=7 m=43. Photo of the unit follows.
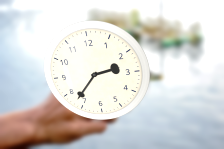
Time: h=2 m=37
